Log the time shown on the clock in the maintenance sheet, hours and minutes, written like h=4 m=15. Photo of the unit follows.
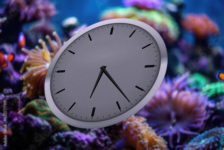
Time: h=6 m=23
